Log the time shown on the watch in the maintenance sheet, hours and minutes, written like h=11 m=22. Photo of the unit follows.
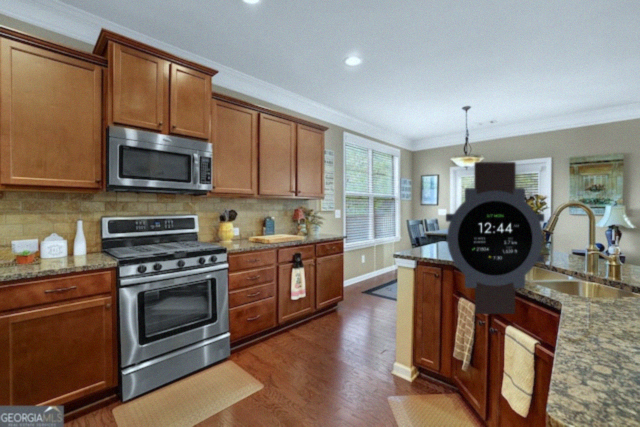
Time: h=12 m=44
